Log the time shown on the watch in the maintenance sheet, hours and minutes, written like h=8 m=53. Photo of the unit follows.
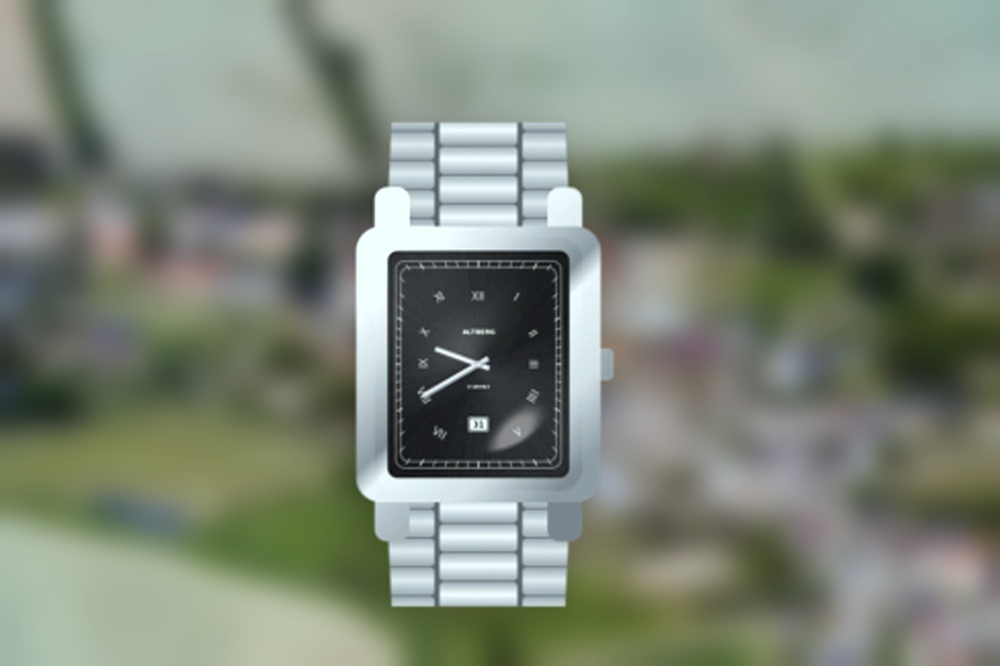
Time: h=9 m=40
